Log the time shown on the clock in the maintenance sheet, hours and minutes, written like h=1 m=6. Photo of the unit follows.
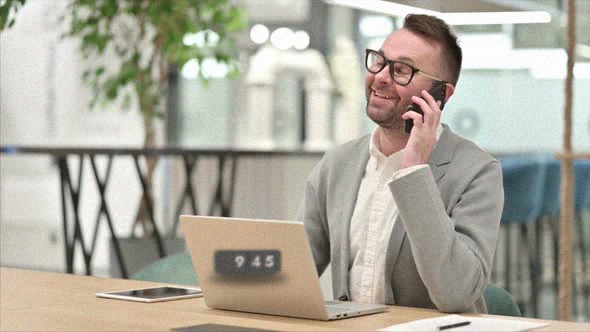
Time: h=9 m=45
